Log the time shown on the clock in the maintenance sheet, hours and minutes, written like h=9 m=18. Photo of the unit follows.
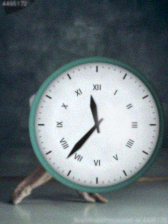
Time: h=11 m=37
